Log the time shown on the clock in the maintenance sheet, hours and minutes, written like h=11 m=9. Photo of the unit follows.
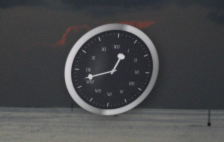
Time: h=12 m=42
